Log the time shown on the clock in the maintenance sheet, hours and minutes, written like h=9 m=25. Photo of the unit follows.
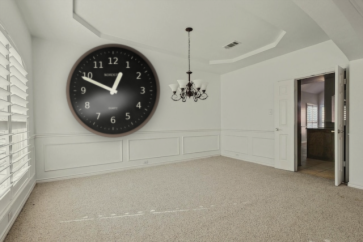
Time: h=12 m=49
